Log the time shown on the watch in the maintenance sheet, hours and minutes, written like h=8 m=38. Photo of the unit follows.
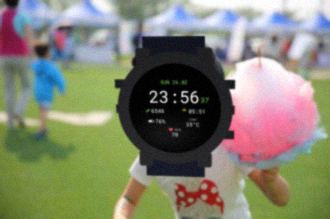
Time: h=23 m=56
